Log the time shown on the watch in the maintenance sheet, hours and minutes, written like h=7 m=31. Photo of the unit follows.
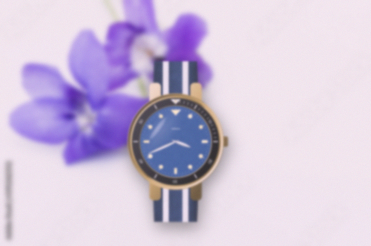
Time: h=3 m=41
